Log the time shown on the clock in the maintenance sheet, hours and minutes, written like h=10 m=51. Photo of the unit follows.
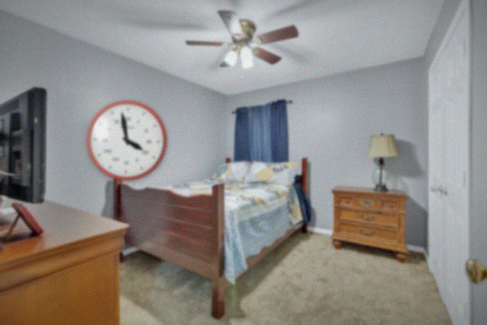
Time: h=3 m=58
